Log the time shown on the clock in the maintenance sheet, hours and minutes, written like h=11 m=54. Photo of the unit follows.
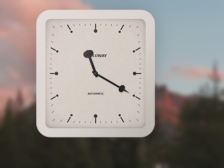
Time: h=11 m=20
